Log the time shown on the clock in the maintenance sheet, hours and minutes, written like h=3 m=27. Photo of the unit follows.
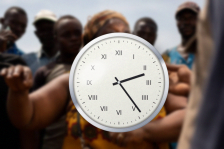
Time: h=2 m=24
